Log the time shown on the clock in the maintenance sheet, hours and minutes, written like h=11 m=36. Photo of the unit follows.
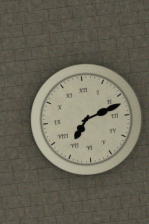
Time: h=7 m=12
